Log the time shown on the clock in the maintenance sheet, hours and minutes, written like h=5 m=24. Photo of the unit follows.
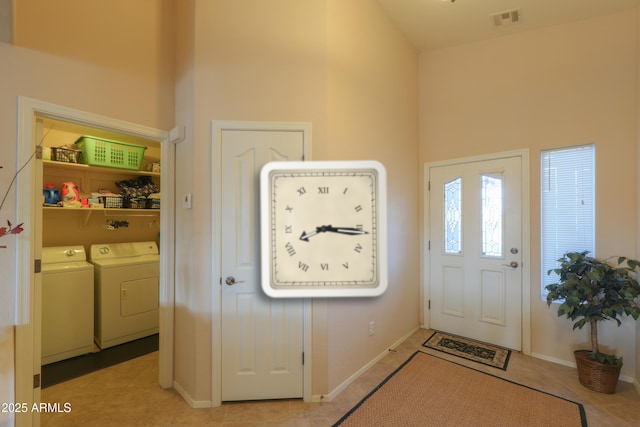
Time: h=8 m=16
